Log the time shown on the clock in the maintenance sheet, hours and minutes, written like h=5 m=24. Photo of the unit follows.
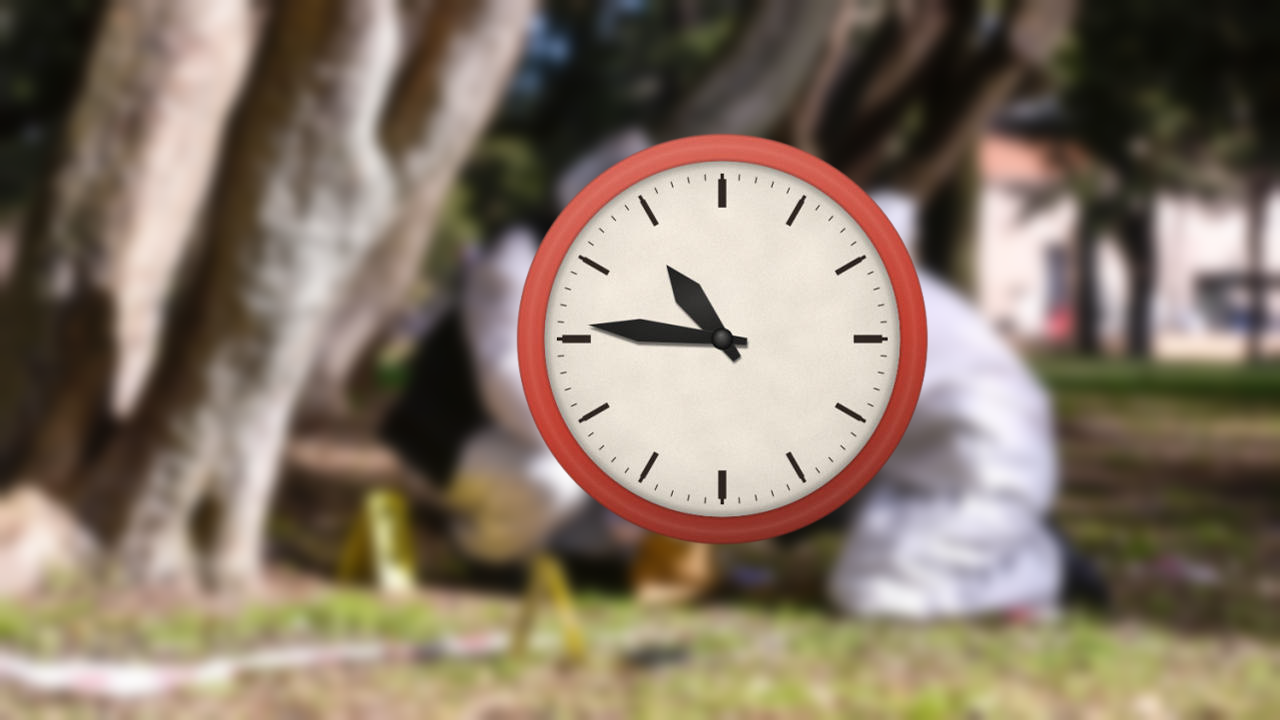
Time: h=10 m=46
